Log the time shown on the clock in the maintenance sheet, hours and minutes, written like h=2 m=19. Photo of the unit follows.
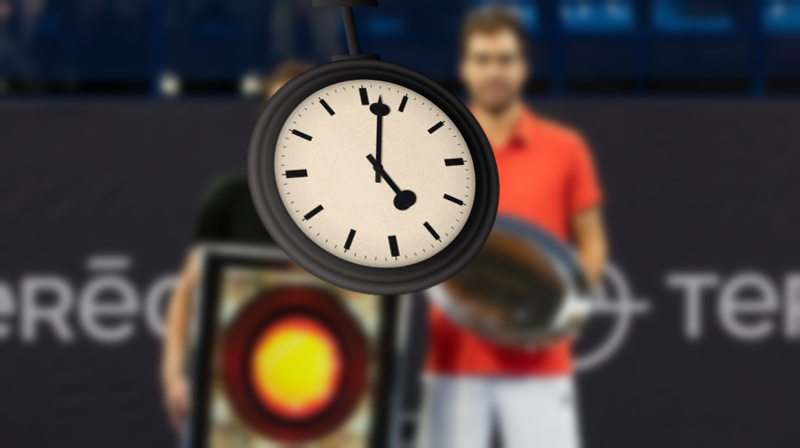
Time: h=5 m=2
